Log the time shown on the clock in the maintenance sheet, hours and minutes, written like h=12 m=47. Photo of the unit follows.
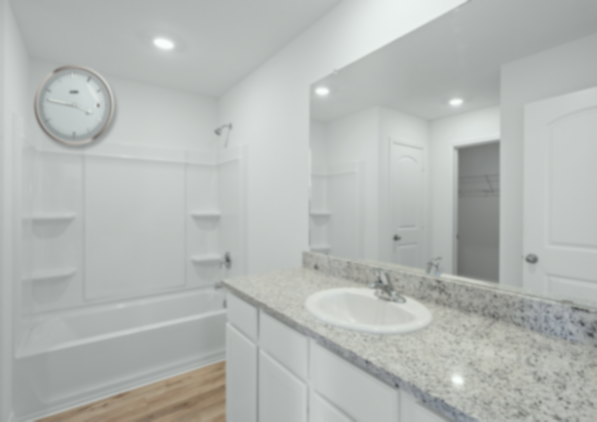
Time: h=3 m=47
